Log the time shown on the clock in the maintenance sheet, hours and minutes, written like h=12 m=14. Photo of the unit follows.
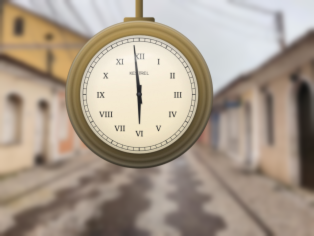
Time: h=5 m=59
